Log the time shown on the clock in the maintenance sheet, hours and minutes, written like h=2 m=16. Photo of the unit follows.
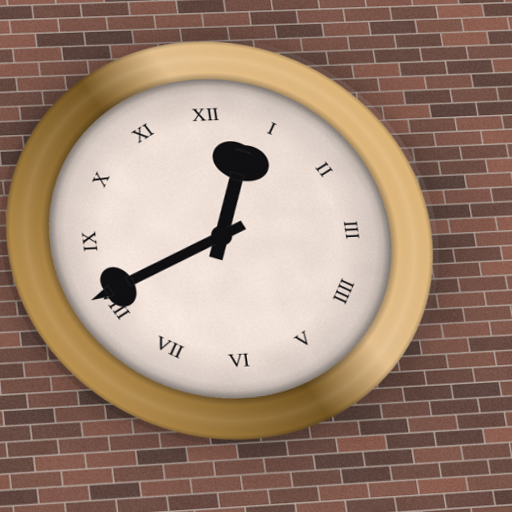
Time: h=12 m=41
